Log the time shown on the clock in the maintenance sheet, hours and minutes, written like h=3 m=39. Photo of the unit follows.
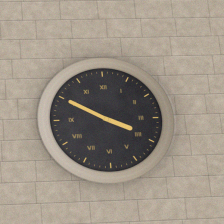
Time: h=3 m=50
